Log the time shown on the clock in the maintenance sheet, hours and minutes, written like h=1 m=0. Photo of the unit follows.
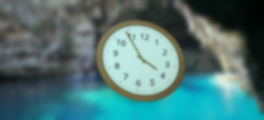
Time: h=3 m=54
